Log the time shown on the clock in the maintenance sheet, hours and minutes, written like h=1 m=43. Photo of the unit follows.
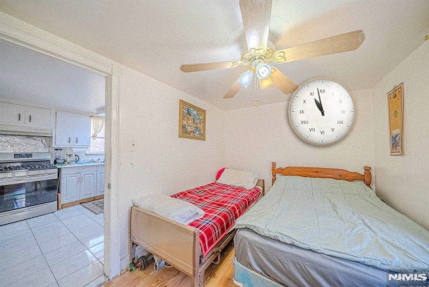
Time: h=10 m=58
